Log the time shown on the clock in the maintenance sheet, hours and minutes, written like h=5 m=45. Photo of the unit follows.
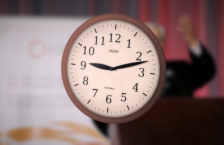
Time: h=9 m=12
